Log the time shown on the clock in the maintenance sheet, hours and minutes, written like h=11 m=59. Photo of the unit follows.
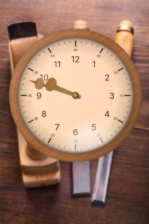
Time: h=9 m=48
